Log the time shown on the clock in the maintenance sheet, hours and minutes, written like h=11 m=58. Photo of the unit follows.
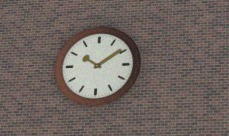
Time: h=10 m=9
